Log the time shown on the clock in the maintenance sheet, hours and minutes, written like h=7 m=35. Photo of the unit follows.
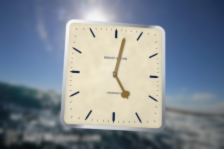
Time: h=5 m=2
